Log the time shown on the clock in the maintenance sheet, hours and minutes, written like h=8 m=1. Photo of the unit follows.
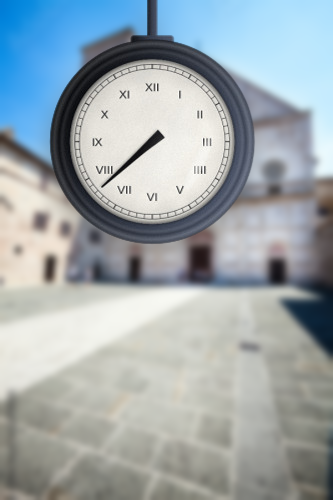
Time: h=7 m=38
